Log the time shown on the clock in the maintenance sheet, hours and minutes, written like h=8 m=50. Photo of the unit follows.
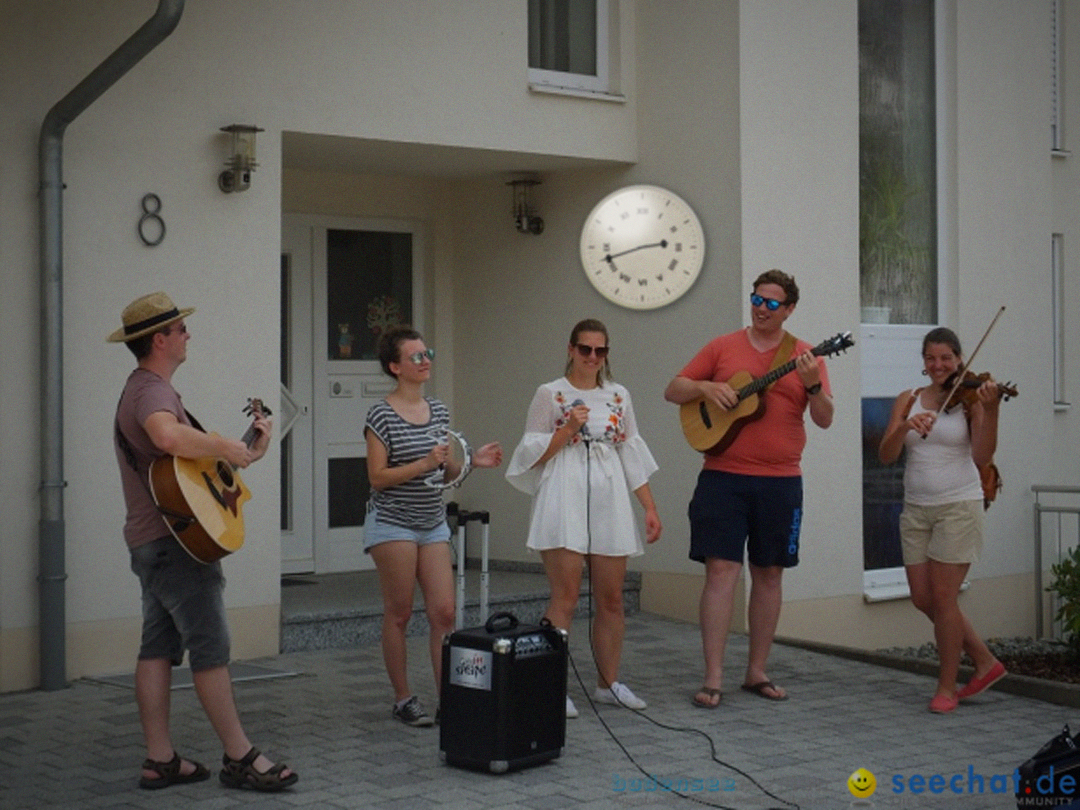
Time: h=2 m=42
